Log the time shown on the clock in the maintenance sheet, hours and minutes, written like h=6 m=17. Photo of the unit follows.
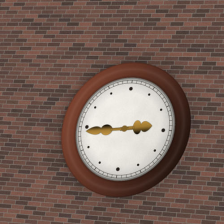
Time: h=2 m=44
